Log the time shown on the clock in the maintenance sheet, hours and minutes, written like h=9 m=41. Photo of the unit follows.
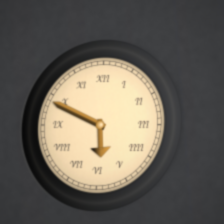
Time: h=5 m=49
